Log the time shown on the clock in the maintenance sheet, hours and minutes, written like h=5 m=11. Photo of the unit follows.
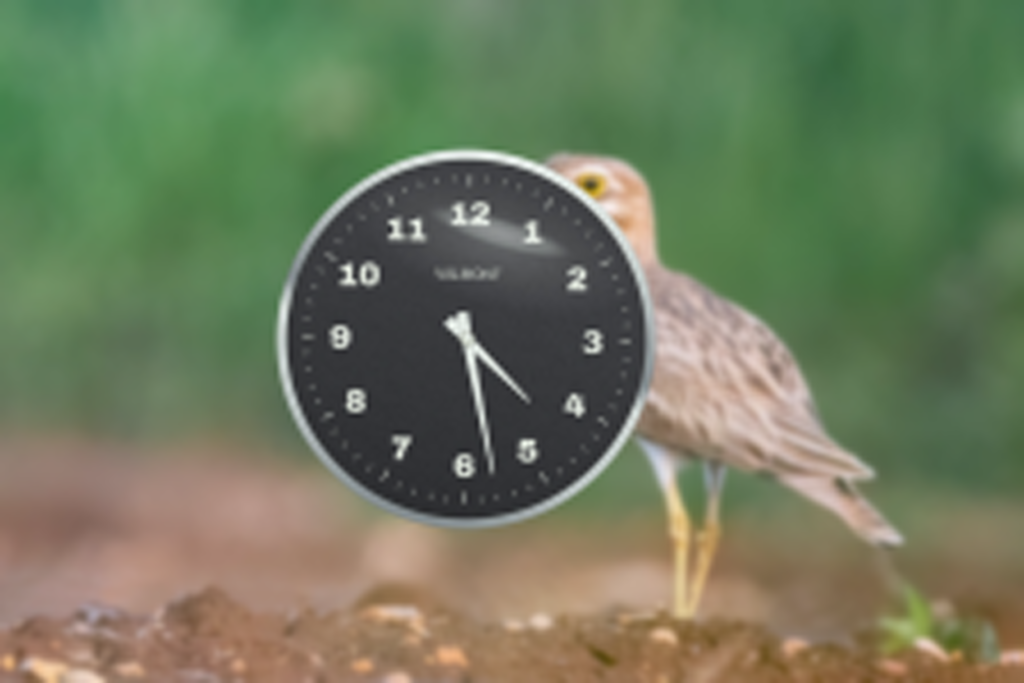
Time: h=4 m=28
